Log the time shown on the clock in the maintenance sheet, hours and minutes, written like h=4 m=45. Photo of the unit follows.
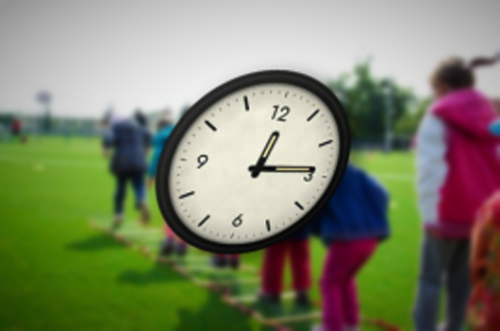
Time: h=12 m=14
